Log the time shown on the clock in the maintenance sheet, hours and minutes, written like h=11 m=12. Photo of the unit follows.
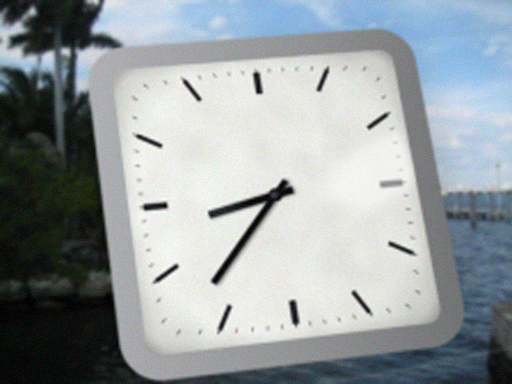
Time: h=8 m=37
